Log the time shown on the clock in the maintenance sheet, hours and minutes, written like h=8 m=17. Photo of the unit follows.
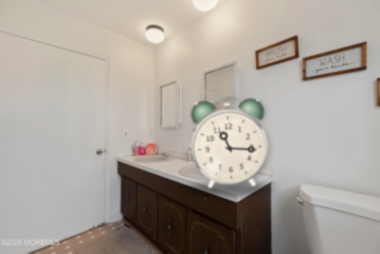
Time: h=11 m=16
